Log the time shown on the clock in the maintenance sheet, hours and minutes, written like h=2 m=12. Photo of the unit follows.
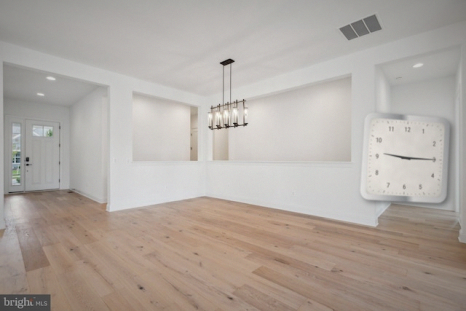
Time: h=9 m=15
